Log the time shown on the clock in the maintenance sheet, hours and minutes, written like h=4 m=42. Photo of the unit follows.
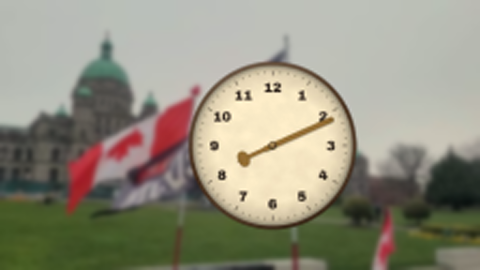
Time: h=8 m=11
